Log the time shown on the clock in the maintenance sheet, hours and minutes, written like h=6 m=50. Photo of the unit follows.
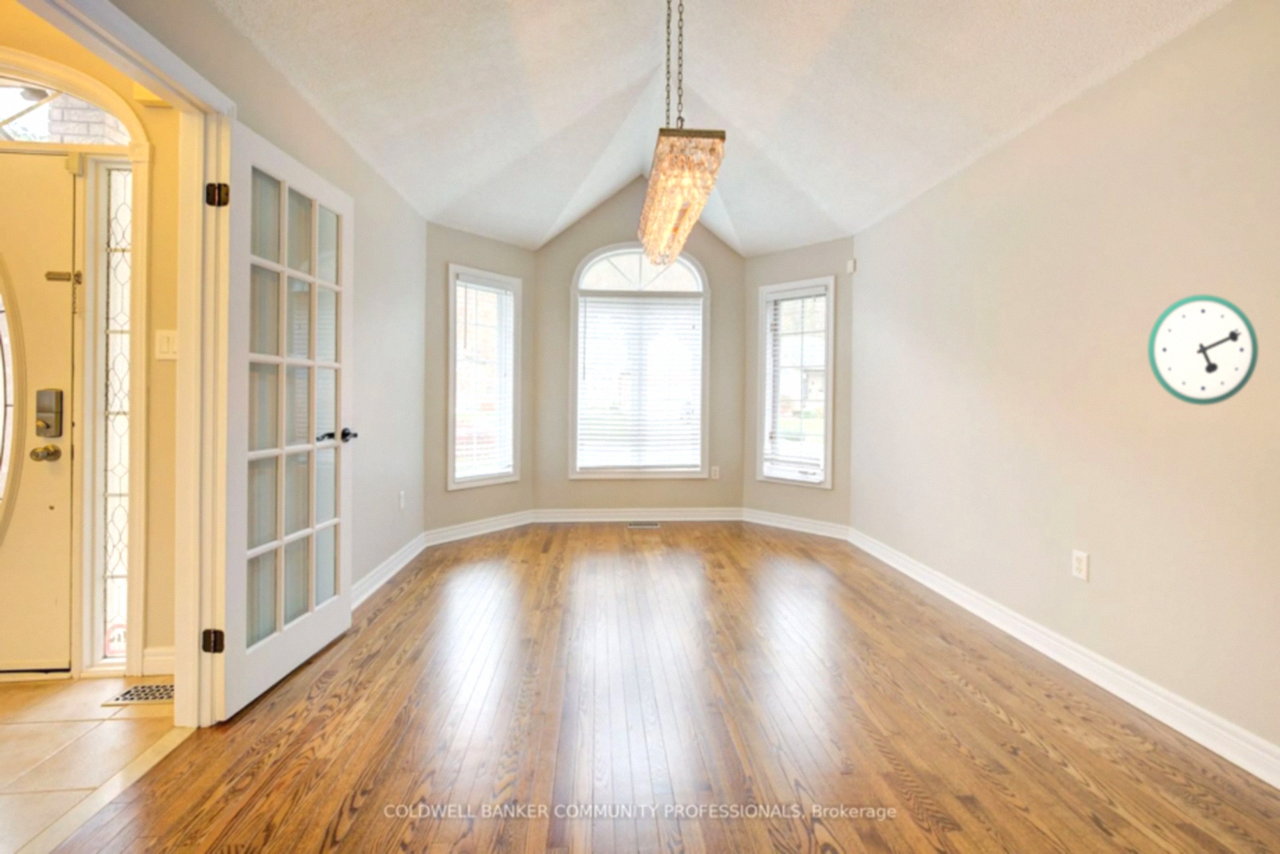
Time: h=5 m=11
